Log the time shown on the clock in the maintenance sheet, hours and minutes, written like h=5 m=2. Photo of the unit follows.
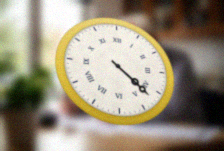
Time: h=4 m=22
